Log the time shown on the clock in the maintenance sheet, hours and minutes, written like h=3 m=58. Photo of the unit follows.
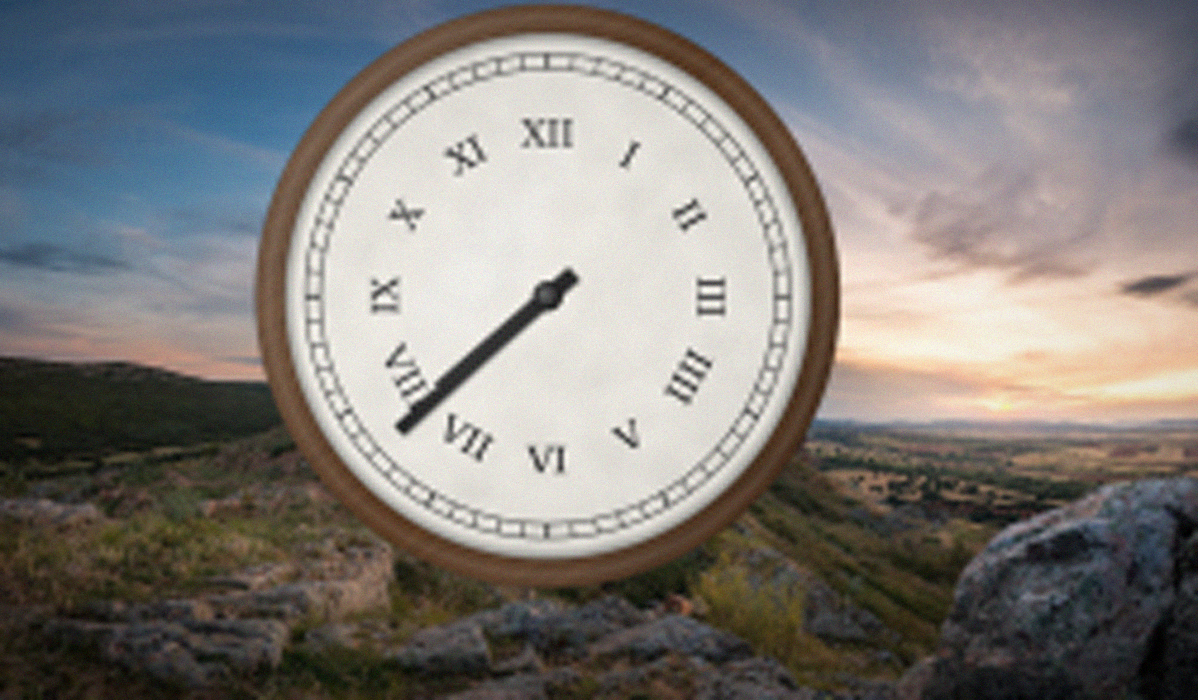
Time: h=7 m=38
